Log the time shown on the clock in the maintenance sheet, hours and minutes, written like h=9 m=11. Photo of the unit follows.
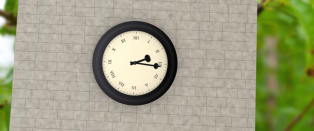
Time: h=2 m=16
